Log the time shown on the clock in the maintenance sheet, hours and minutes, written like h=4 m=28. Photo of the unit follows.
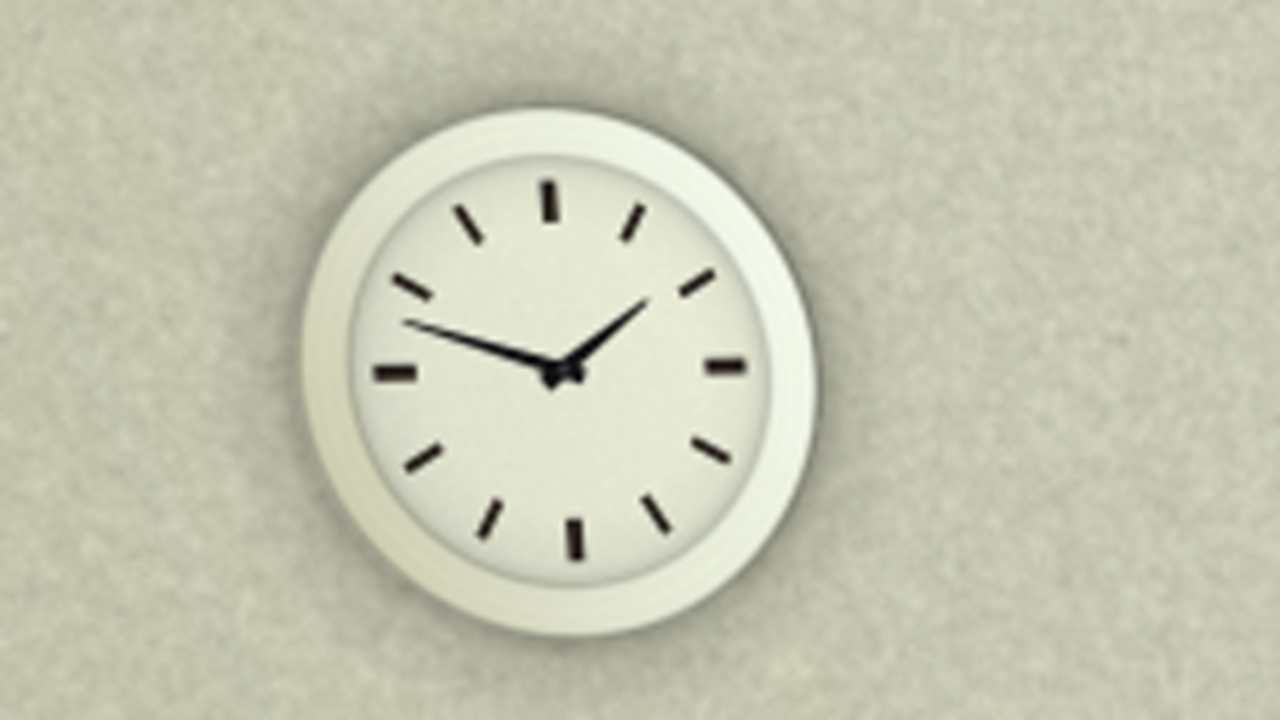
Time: h=1 m=48
